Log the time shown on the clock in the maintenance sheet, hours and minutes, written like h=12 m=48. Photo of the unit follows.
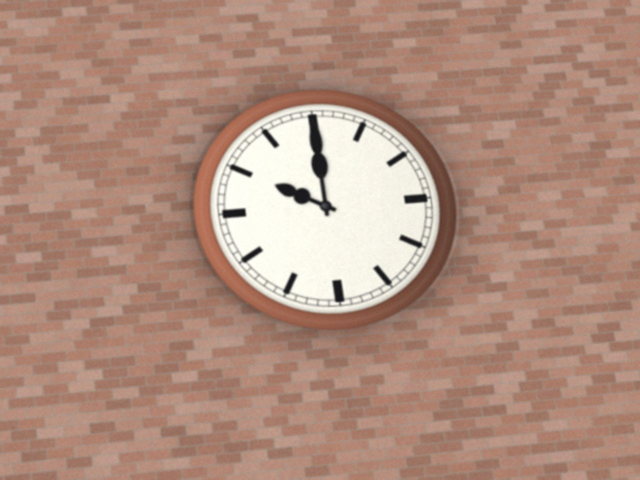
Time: h=10 m=0
